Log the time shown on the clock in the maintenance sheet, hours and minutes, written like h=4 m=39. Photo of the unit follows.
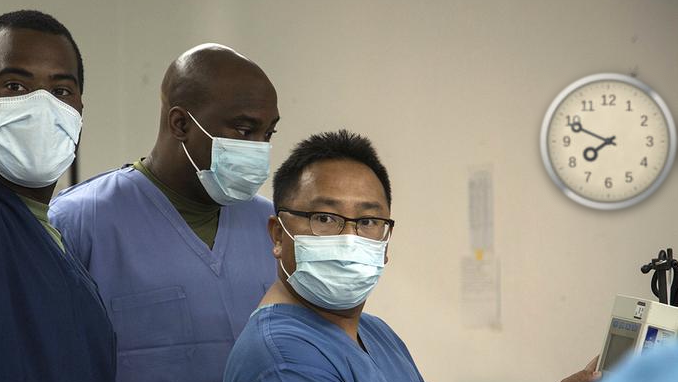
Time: h=7 m=49
